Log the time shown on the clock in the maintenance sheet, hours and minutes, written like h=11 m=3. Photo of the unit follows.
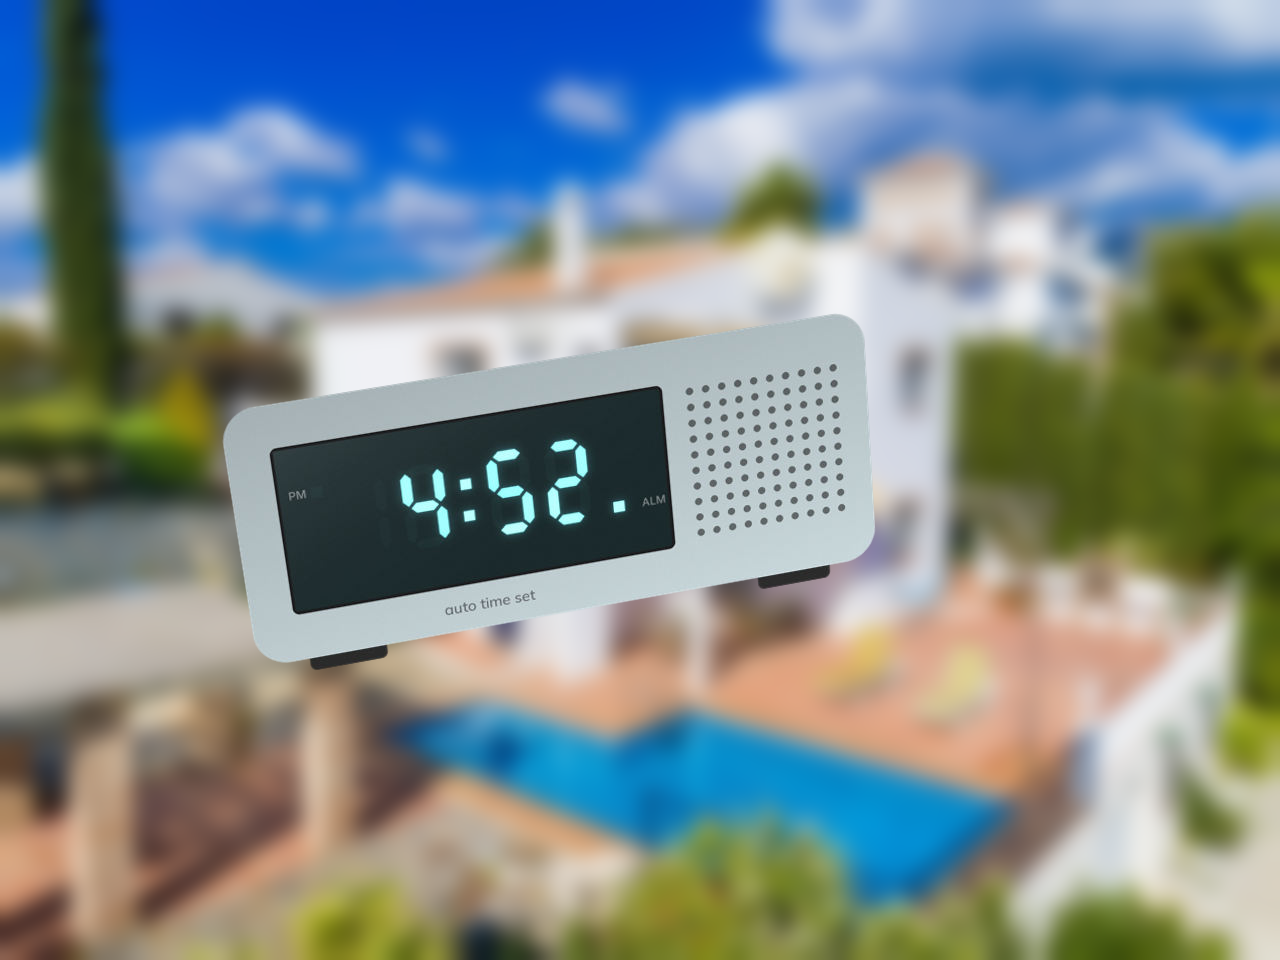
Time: h=4 m=52
